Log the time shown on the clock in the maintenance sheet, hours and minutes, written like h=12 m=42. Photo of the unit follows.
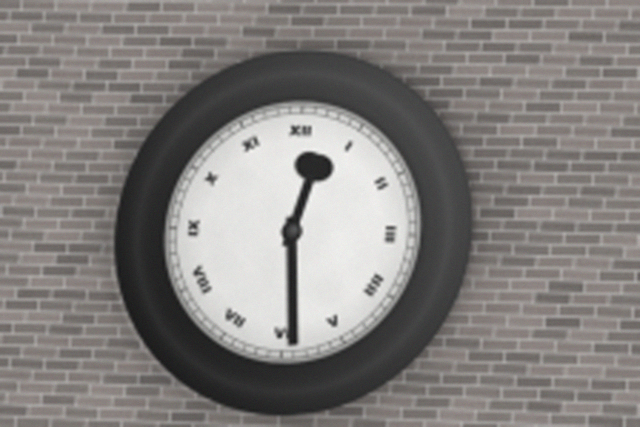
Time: h=12 m=29
